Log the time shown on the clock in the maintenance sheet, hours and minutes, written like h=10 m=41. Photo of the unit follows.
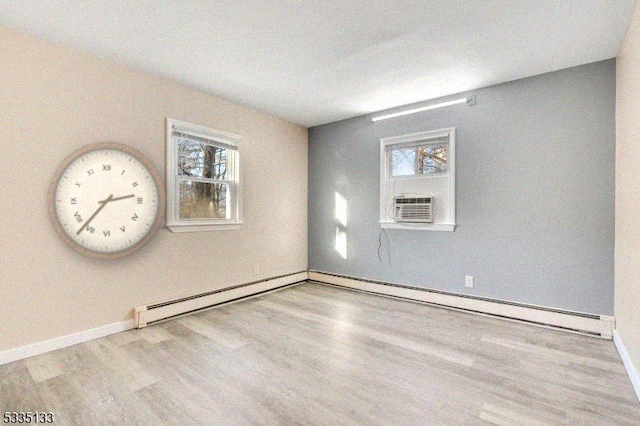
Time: h=2 m=37
